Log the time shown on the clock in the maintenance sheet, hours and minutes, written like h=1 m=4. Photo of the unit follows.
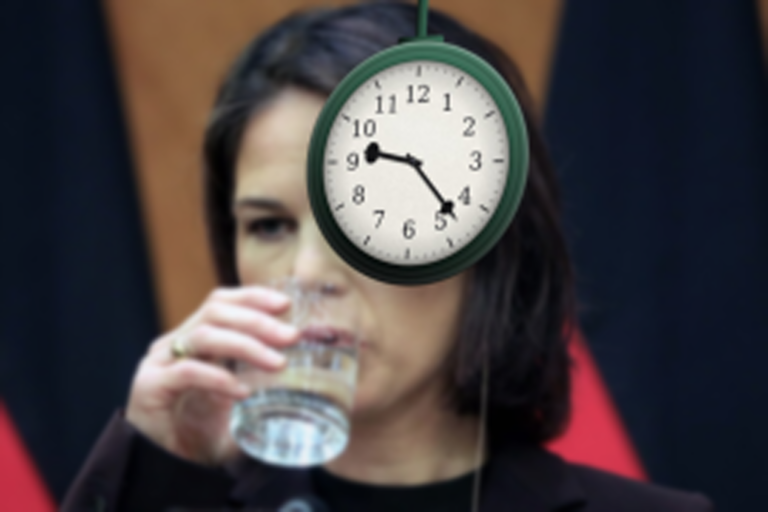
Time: h=9 m=23
